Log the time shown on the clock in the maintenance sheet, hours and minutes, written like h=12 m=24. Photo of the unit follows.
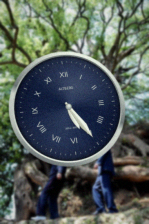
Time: h=5 m=25
